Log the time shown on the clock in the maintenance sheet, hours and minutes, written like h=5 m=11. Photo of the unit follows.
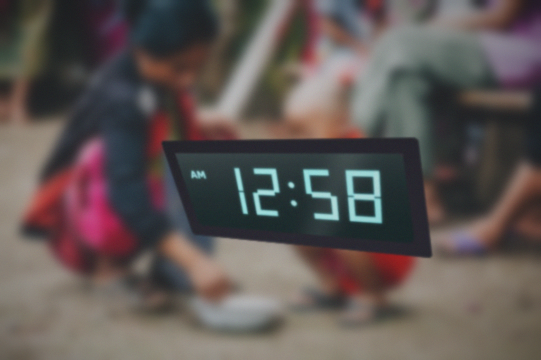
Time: h=12 m=58
